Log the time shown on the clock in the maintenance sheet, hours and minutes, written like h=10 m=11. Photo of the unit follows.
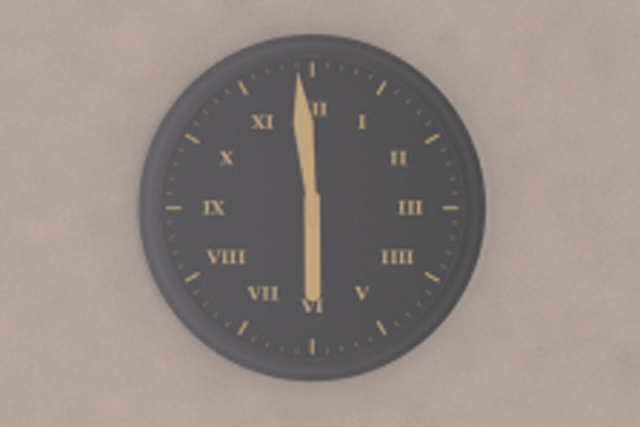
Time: h=5 m=59
